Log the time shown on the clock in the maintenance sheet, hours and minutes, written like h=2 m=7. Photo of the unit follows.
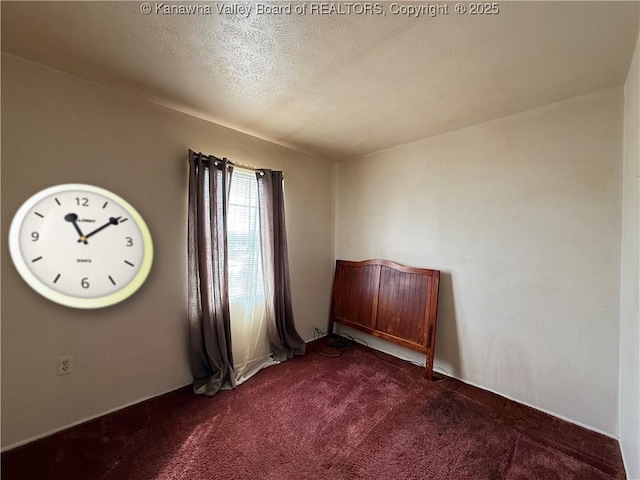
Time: h=11 m=9
